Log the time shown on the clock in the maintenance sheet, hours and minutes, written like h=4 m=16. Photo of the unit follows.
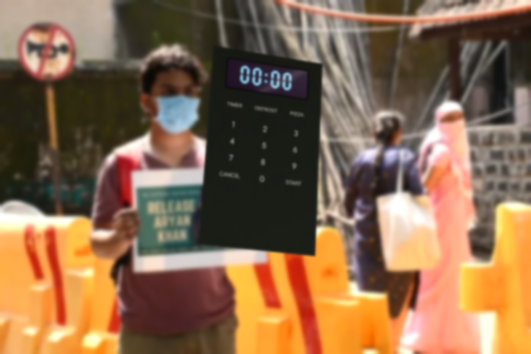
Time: h=0 m=0
